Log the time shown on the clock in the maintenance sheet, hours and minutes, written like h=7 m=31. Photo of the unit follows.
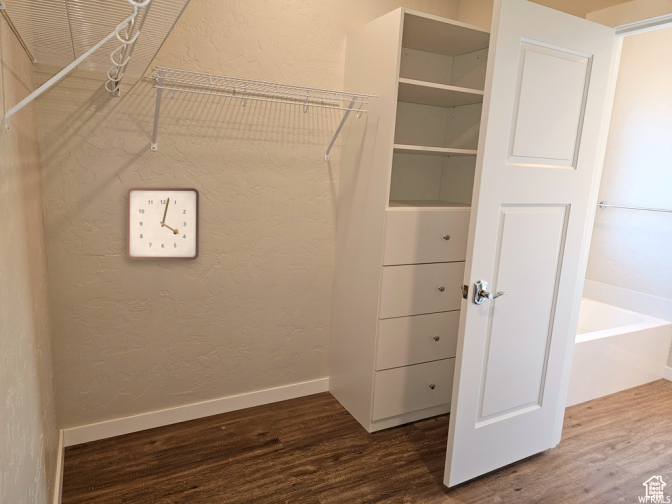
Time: h=4 m=2
